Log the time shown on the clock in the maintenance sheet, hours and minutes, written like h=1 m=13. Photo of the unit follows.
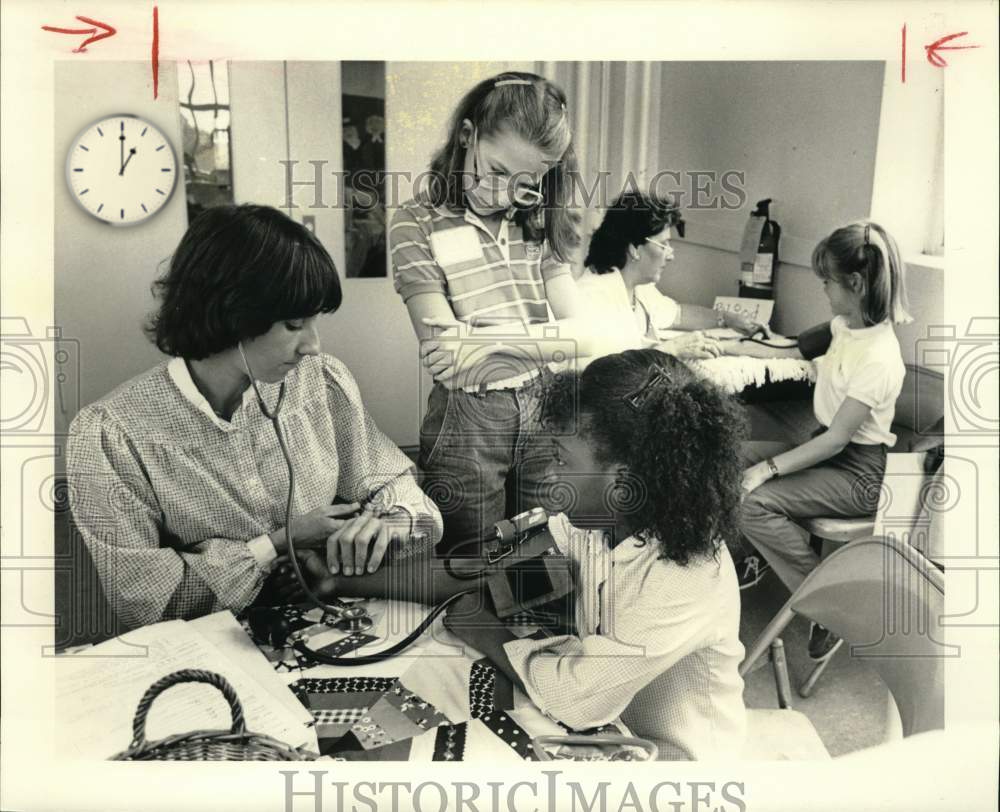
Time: h=1 m=0
